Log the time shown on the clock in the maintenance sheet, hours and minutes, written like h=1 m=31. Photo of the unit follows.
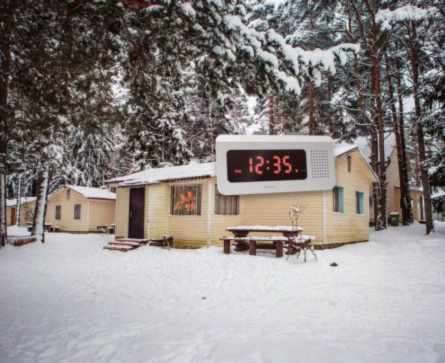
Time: h=12 m=35
